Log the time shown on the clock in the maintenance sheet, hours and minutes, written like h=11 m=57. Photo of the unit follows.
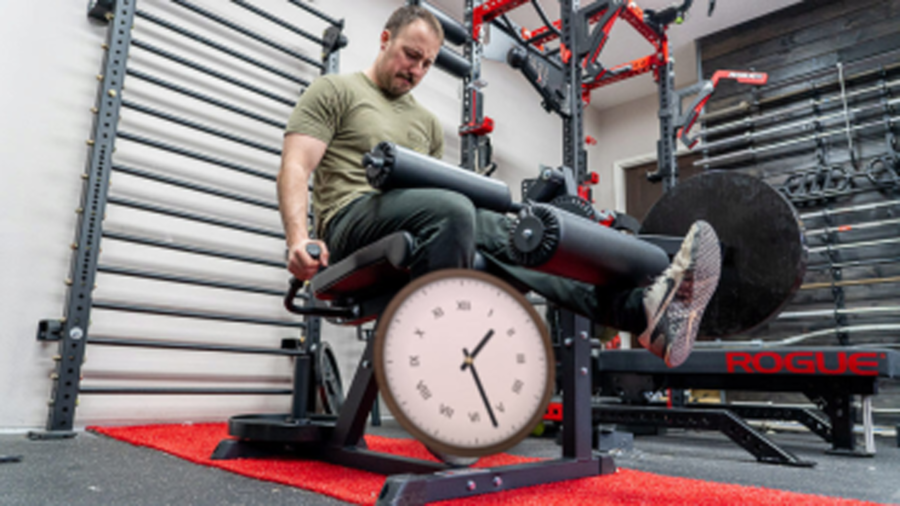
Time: h=1 m=27
